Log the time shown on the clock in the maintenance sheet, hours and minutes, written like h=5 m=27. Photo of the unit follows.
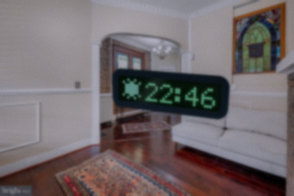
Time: h=22 m=46
